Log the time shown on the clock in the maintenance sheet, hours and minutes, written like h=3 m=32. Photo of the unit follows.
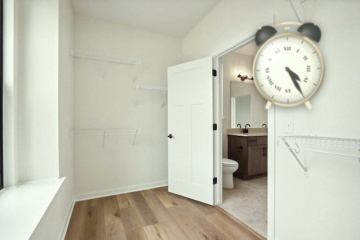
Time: h=4 m=25
